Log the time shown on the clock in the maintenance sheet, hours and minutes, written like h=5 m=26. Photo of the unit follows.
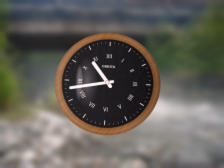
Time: h=10 m=43
